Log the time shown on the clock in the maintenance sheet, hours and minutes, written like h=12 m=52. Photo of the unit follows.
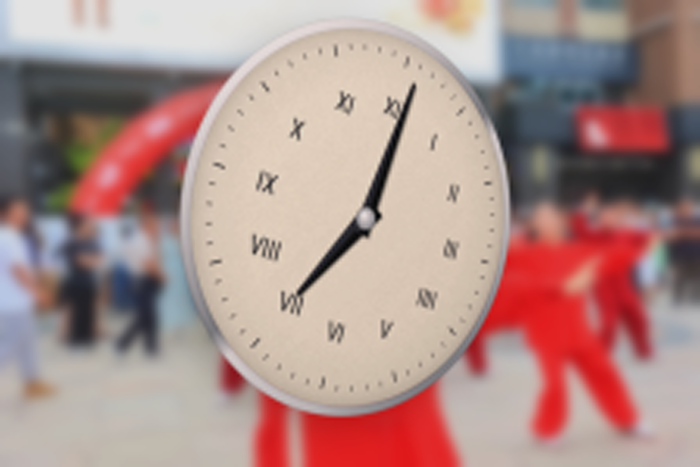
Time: h=7 m=1
